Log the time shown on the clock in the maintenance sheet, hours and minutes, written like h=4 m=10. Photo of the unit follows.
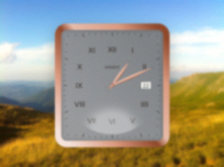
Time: h=1 m=11
